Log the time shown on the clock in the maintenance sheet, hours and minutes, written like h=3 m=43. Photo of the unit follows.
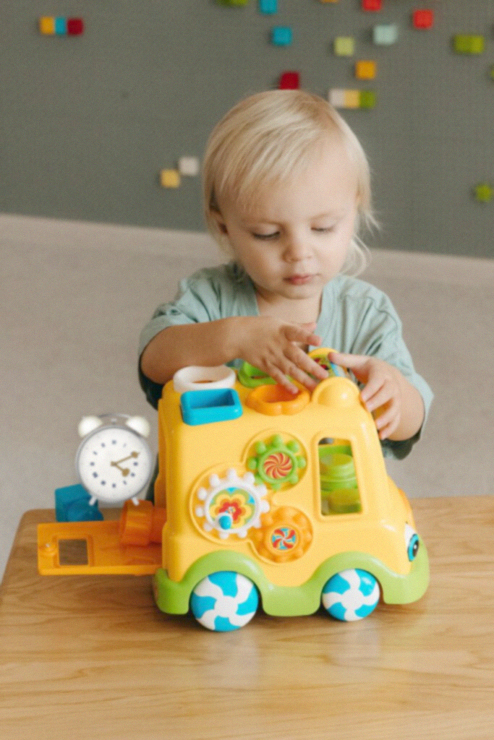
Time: h=4 m=11
